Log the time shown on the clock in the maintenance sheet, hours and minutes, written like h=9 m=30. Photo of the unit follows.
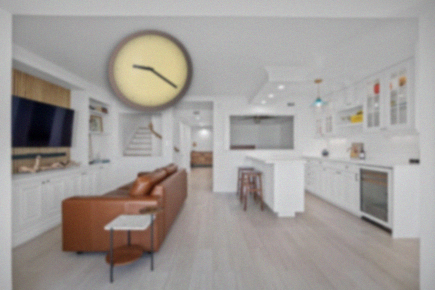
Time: h=9 m=21
